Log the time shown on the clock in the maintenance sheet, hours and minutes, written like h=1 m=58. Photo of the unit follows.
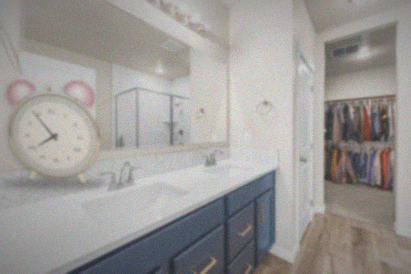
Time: h=7 m=54
